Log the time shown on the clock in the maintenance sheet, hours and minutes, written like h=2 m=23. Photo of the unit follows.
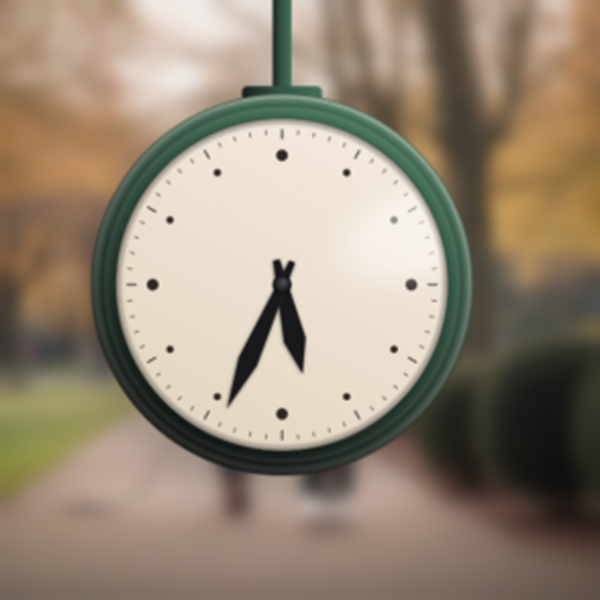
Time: h=5 m=34
